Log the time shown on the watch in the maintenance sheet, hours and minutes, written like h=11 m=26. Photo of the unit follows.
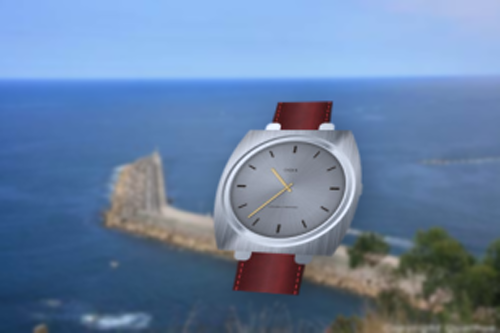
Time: h=10 m=37
